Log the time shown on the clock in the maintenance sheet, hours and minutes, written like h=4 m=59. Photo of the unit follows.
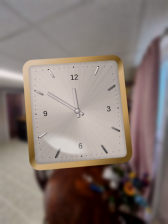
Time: h=11 m=51
